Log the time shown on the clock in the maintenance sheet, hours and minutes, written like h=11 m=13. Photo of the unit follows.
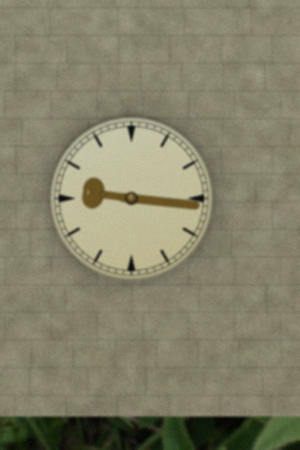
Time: h=9 m=16
